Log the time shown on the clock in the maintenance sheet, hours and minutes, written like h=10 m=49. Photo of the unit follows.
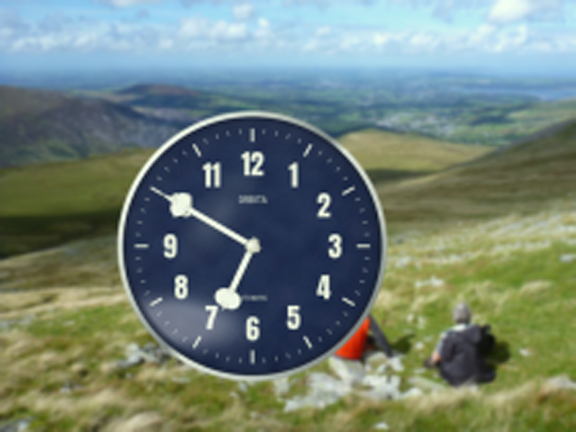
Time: h=6 m=50
